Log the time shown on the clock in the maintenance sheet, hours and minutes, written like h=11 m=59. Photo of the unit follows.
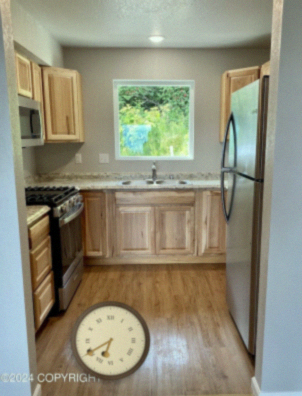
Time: h=6 m=40
